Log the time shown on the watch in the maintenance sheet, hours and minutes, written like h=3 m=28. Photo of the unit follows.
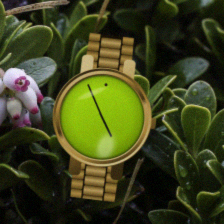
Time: h=4 m=55
